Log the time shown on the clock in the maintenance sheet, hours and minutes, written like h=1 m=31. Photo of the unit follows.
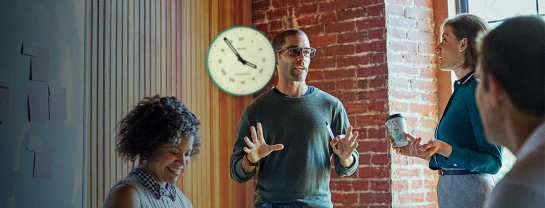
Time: h=3 m=54
